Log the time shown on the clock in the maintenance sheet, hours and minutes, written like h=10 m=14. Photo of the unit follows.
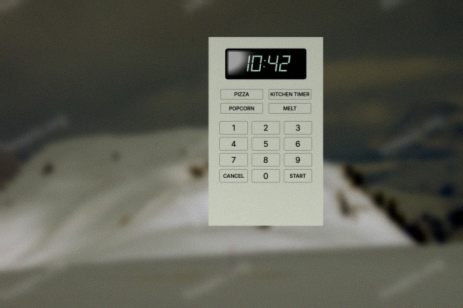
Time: h=10 m=42
